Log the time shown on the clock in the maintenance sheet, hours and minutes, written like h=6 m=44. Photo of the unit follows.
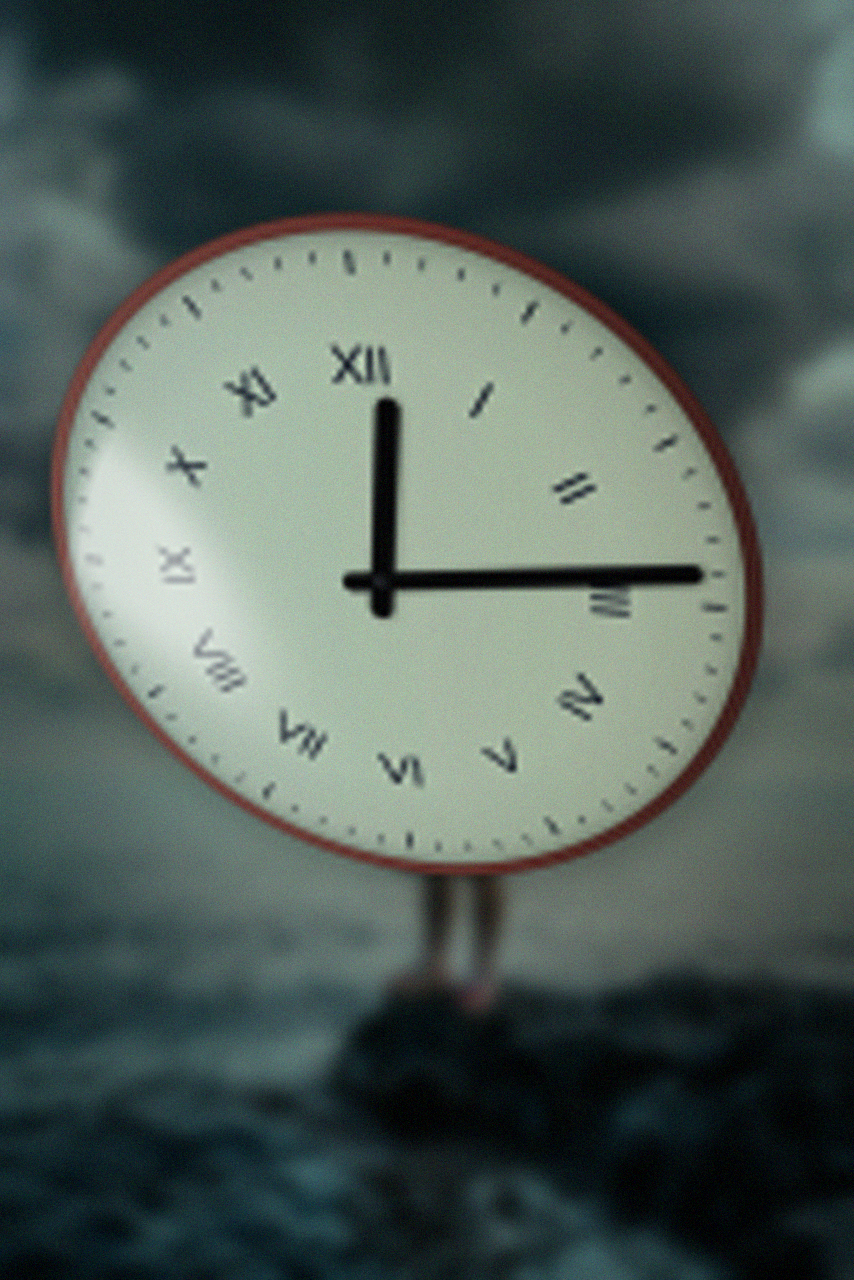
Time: h=12 m=14
